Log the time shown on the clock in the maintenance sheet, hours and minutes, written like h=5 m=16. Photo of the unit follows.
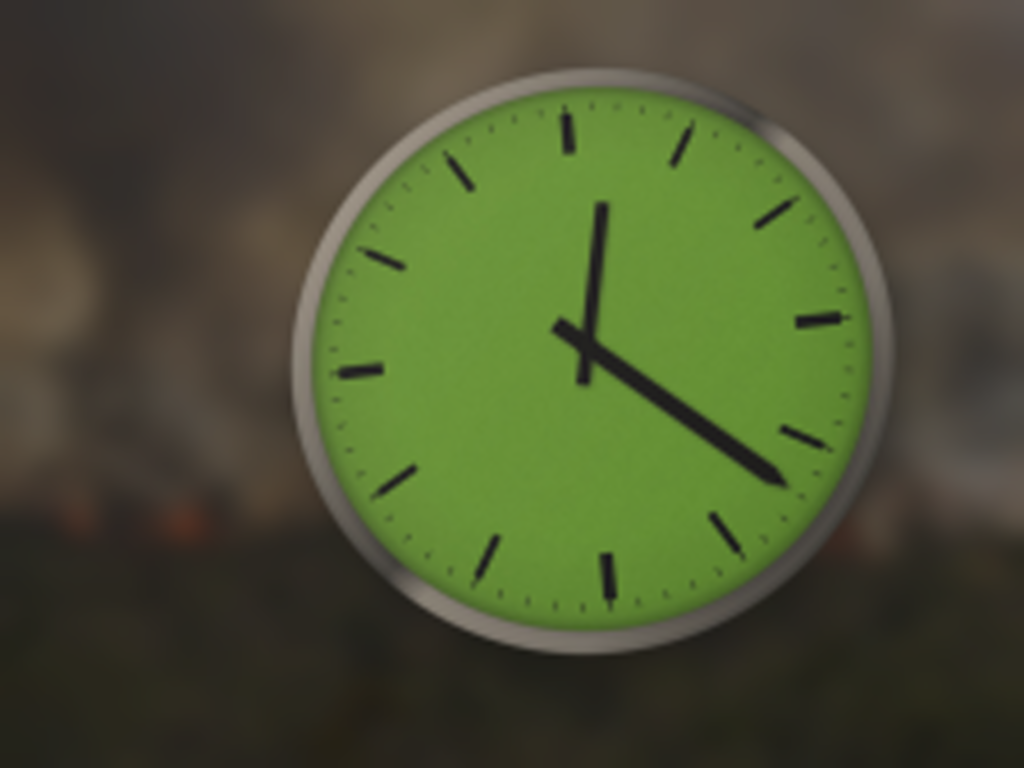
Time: h=12 m=22
